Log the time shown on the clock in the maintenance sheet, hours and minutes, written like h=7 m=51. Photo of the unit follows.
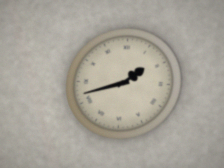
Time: h=1 m=42
